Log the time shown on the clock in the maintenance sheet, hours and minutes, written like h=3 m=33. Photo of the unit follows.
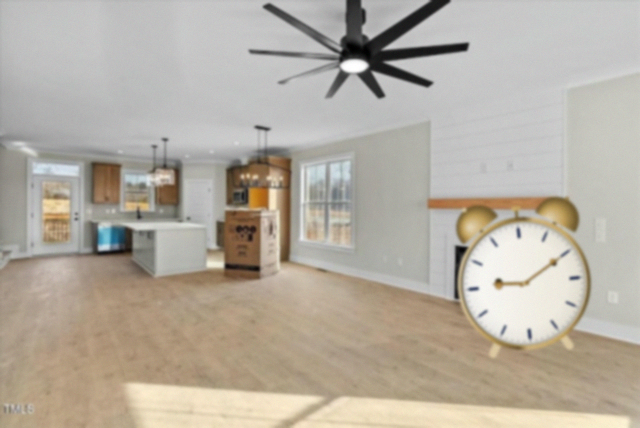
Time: h=9 m=10
